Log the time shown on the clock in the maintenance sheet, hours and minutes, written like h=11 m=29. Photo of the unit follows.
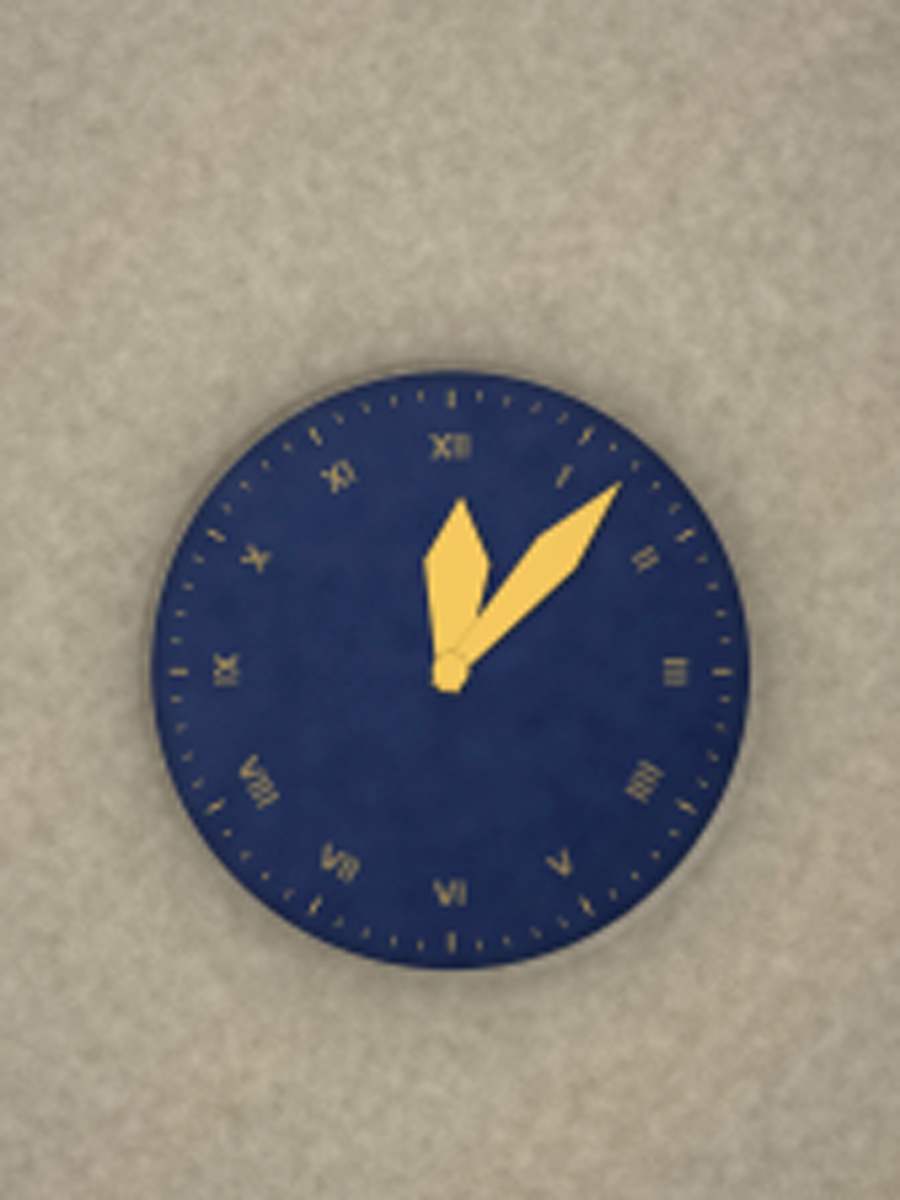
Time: h=12 m=7
